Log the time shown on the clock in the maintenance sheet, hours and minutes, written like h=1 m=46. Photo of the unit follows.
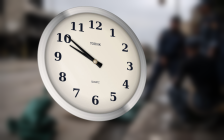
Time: h=9 m=51
